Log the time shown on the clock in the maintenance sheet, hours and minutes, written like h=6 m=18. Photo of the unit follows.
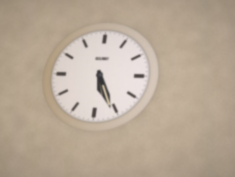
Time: h=5 m=26
